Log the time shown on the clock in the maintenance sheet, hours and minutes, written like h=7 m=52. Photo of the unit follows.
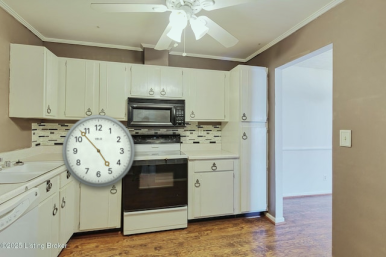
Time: h=4 m=53
